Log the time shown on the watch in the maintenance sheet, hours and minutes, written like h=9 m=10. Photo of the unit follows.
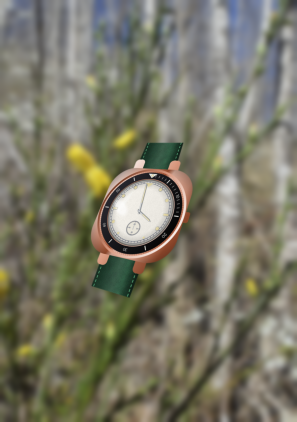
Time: h=3 m=59
